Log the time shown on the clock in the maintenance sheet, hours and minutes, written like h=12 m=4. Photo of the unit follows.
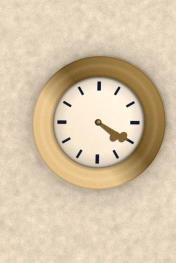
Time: h=4 m=20
